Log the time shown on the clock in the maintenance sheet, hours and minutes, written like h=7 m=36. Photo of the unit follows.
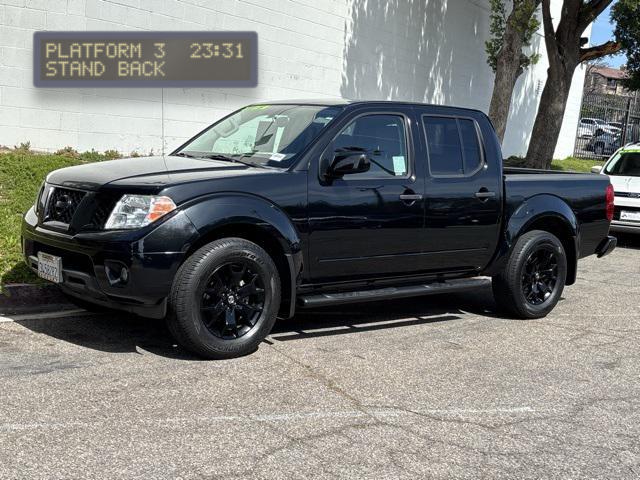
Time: h=23 m=31
